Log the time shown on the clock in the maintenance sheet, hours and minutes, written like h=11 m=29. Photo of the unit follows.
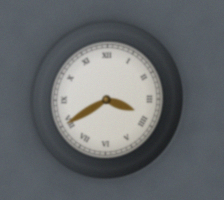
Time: h=3 m=40
